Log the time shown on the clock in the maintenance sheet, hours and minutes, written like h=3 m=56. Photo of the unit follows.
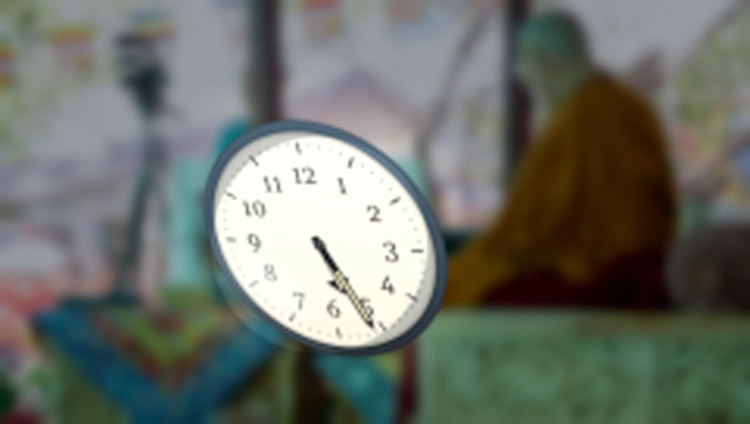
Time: h=5 m=26
